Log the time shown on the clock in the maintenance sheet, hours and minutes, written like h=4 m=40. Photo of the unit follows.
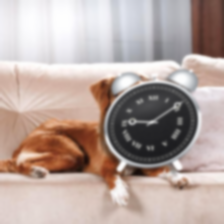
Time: h=9 m=9
